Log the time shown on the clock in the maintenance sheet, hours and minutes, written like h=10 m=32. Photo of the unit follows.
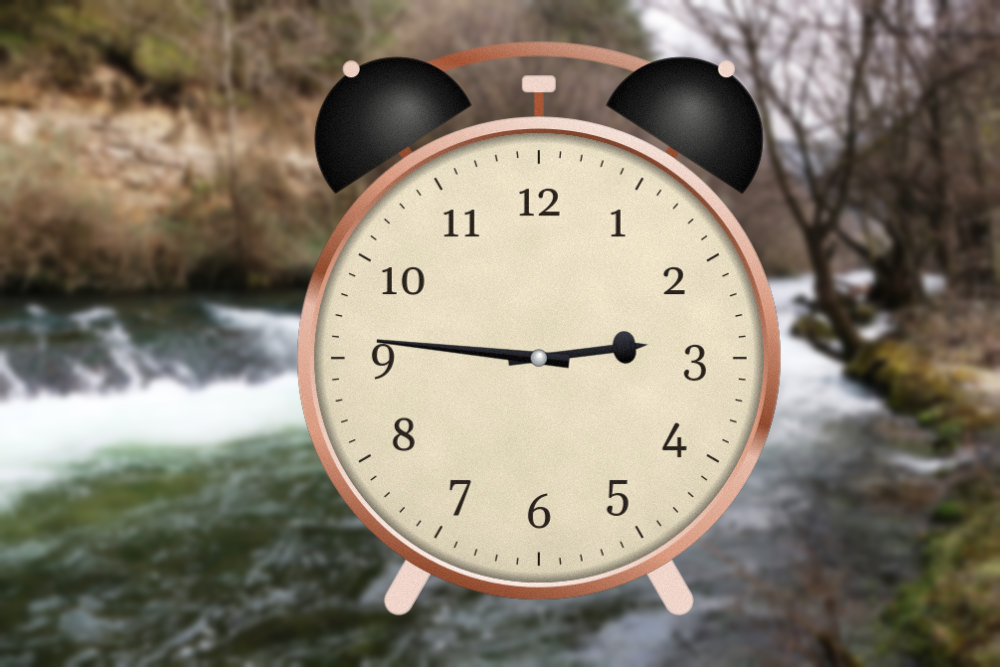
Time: h=2 m=46
